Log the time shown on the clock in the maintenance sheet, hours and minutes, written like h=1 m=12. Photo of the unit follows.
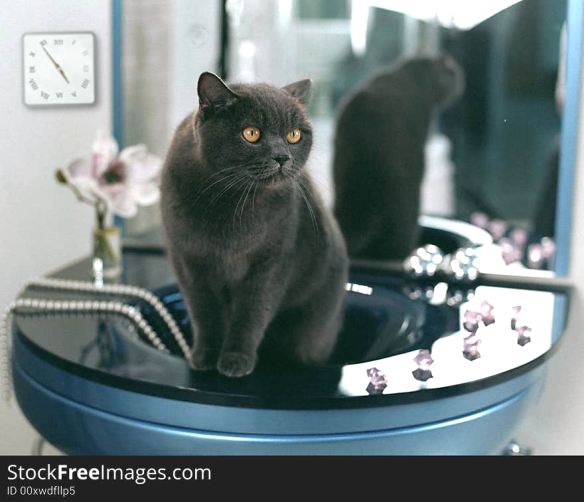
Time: h=4 m=54
